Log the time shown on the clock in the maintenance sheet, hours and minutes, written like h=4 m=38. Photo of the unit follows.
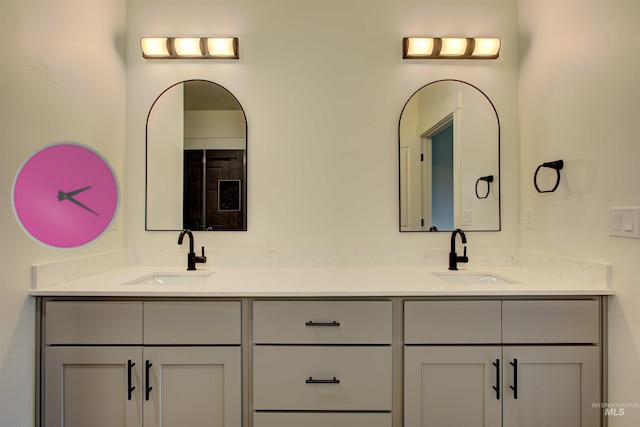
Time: h=2 m=20
